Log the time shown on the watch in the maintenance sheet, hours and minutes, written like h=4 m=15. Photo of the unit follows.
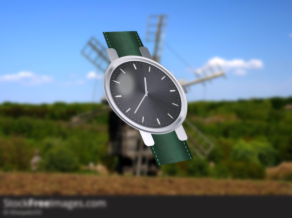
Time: h=12 m=38
